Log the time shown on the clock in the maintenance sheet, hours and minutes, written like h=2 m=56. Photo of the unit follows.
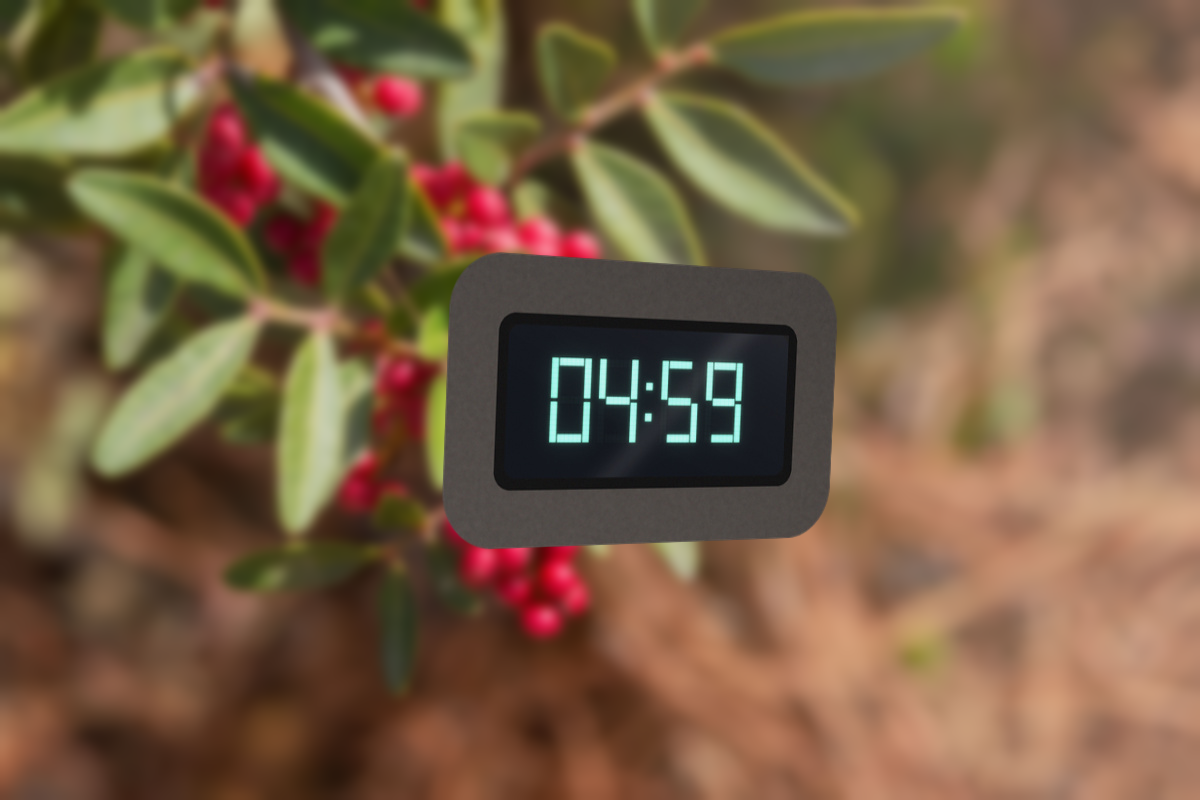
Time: h=4 m=59
